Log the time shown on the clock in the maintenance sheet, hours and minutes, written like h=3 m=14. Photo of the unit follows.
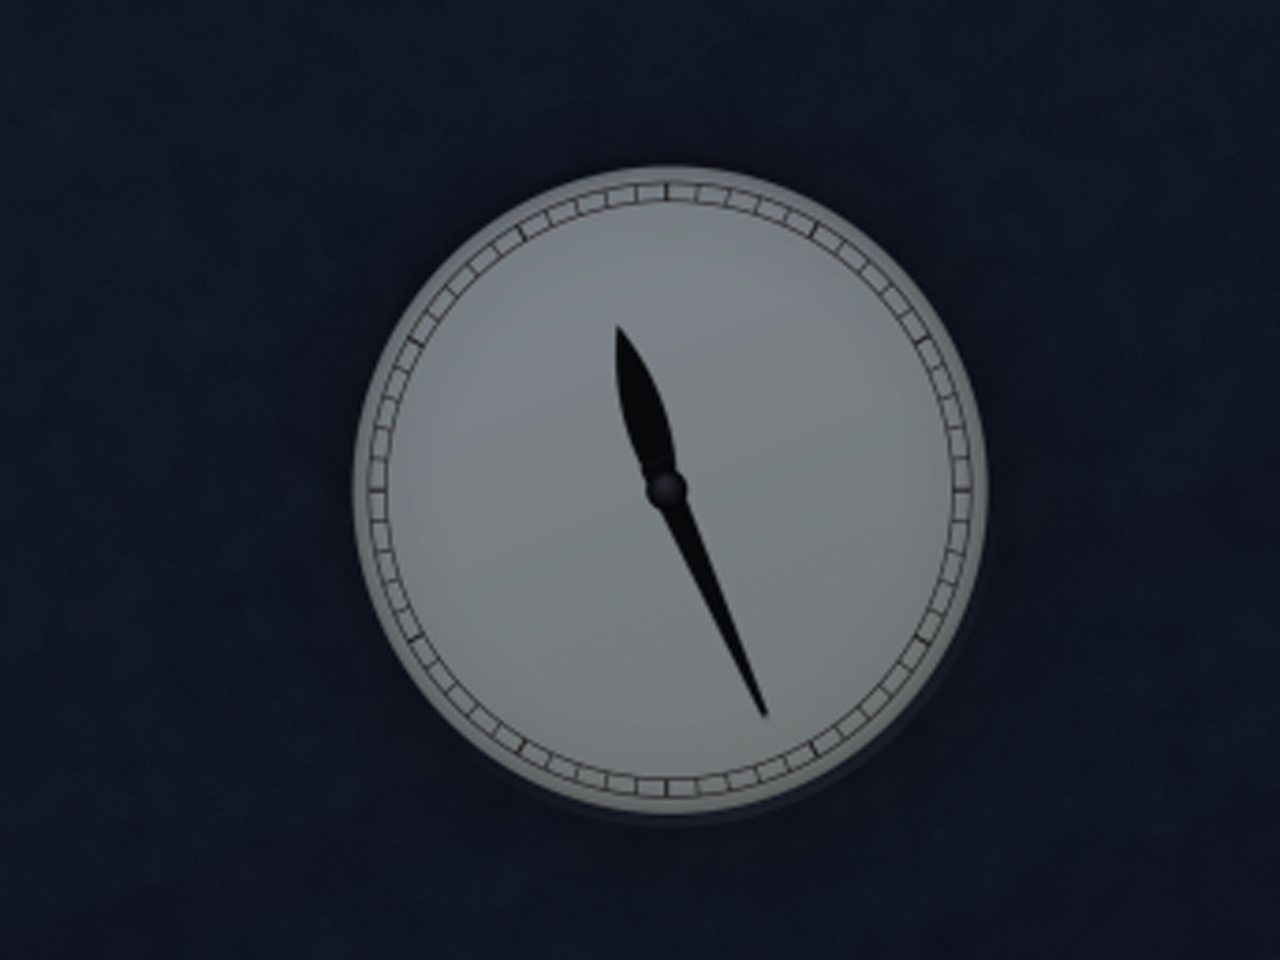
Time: h=11 m=26
